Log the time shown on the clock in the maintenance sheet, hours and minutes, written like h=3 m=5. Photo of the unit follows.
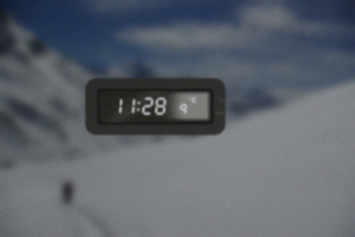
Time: h=11 m=28
